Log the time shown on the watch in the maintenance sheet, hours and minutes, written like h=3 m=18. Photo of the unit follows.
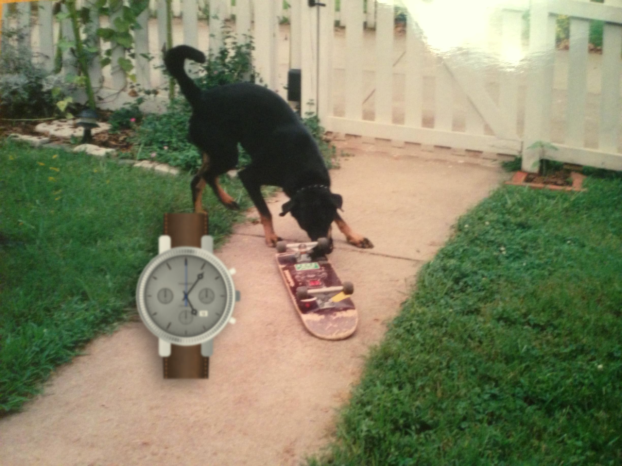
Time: h=5 m=6
